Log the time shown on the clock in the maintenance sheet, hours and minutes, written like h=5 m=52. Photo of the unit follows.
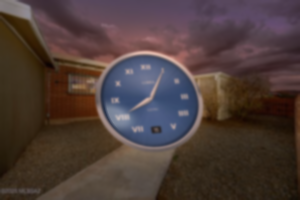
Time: h=8 m=5
